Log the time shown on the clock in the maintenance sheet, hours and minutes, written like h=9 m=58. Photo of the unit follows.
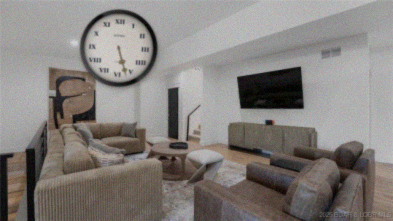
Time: h=5 m=27
